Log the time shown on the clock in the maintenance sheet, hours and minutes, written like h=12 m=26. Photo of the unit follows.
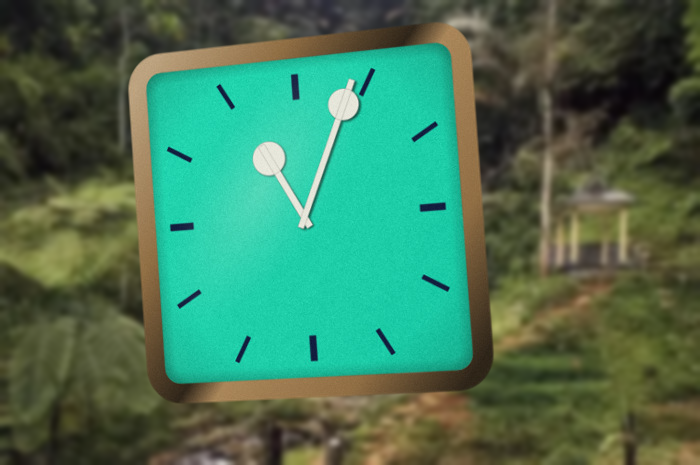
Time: h=11 m=4
